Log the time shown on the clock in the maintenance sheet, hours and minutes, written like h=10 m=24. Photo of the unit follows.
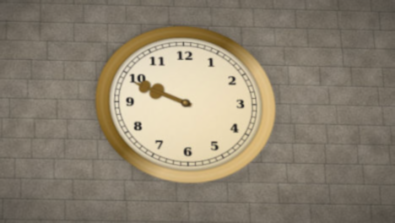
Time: h=9 m=49
